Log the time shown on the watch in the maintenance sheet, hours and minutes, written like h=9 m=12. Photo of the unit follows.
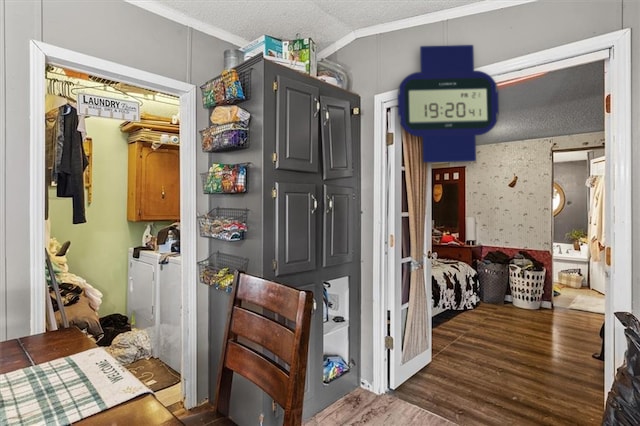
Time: h=19 m=20
